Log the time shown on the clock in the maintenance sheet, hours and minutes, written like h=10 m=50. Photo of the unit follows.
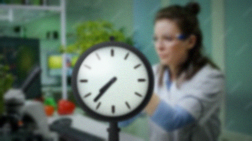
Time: h=7 m=37
